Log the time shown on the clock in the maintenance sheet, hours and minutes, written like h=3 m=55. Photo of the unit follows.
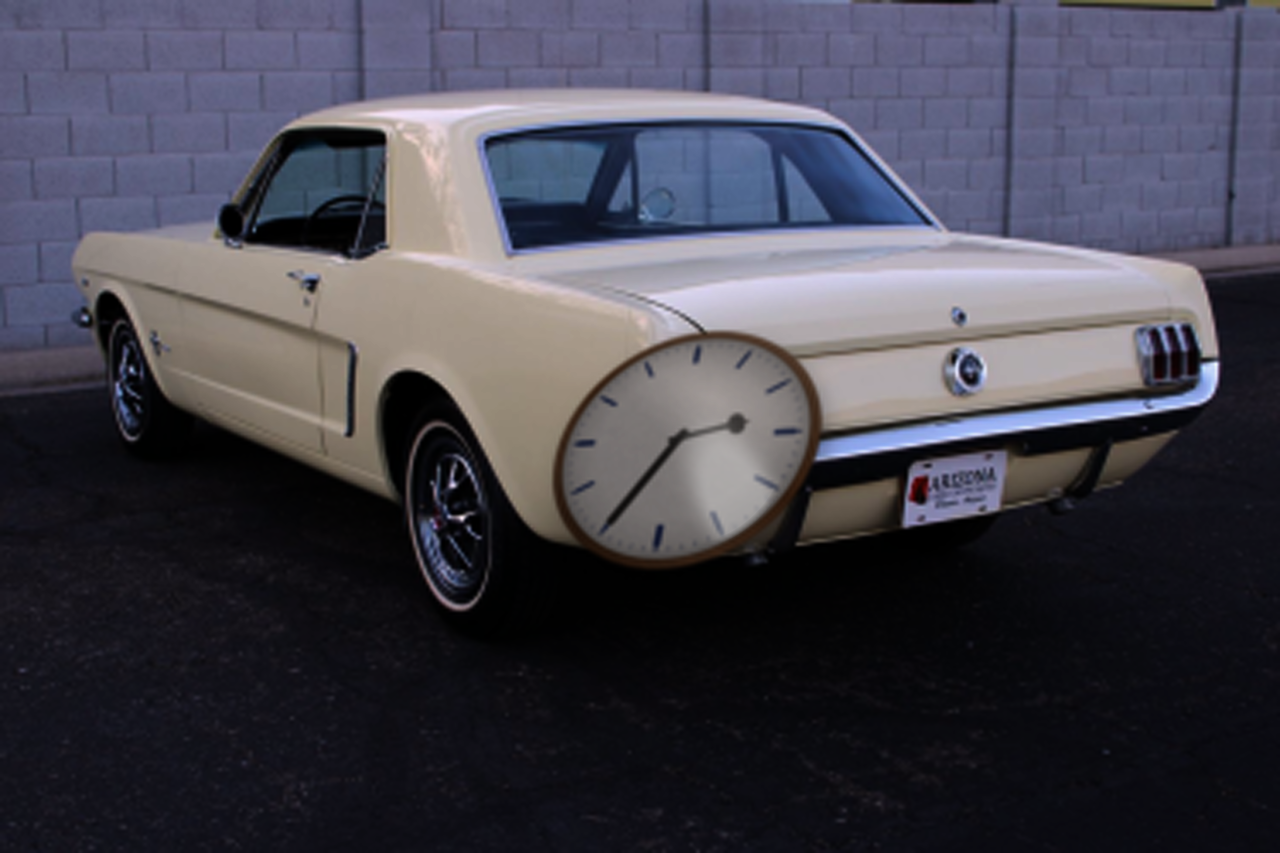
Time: h=2 m=35
